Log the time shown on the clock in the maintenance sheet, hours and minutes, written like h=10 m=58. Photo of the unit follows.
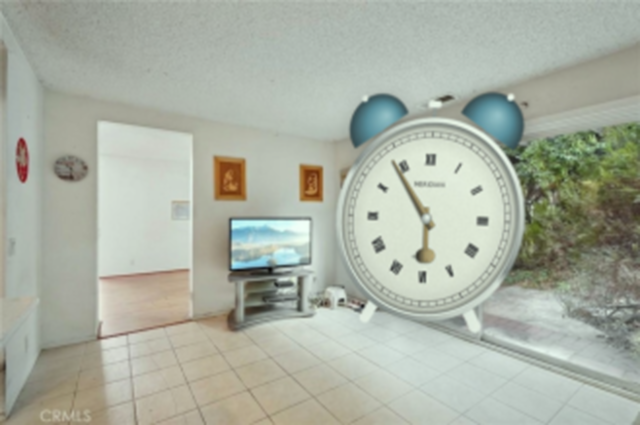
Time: h=5 m=54
